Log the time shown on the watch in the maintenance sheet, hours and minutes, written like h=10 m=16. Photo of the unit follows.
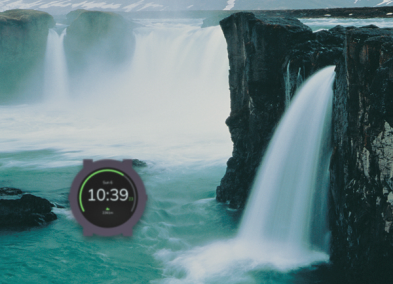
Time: h=10 m=39
